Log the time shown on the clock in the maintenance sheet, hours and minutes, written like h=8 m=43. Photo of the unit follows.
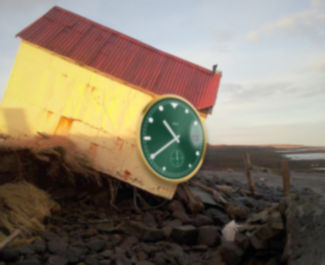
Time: h=10 m=40
